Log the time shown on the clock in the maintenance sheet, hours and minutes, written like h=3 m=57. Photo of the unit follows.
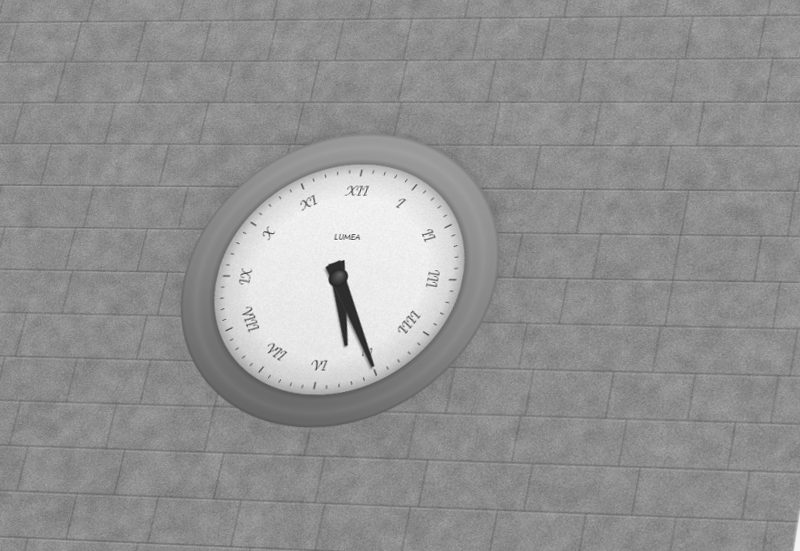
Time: h=5 m=25
